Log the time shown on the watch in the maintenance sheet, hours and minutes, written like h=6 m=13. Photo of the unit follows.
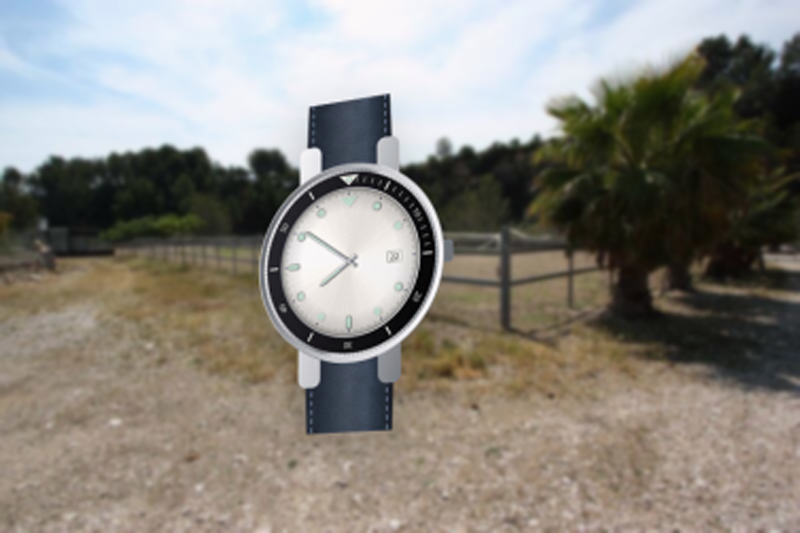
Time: h=7 m=51
